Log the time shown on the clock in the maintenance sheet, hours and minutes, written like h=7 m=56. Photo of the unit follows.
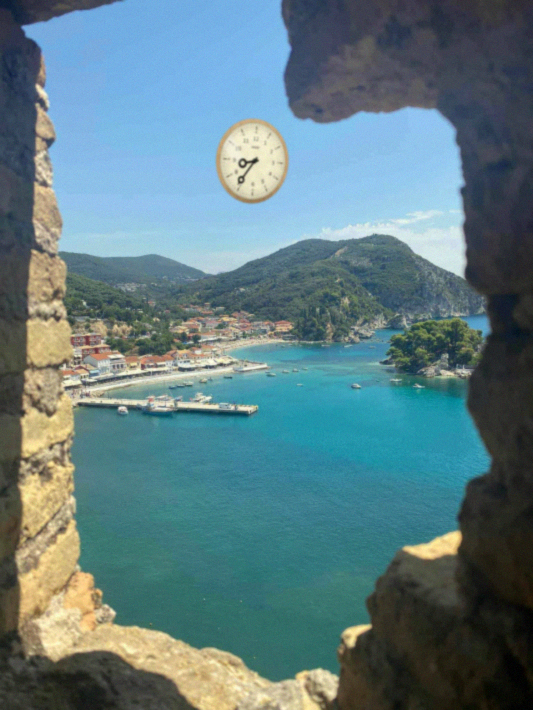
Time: h=8 m=36
